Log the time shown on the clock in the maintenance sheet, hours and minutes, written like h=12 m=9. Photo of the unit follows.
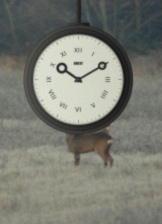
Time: h=10 m=10
